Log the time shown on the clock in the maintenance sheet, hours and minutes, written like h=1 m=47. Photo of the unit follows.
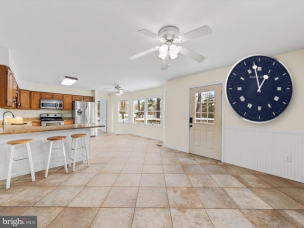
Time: h=12 m=58
